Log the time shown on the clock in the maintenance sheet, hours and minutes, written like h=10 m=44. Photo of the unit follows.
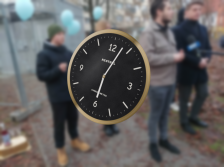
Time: h=6 m=3
